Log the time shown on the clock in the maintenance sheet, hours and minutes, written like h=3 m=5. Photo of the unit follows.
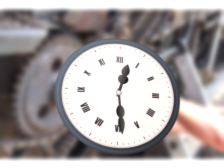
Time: h=12 m=29
